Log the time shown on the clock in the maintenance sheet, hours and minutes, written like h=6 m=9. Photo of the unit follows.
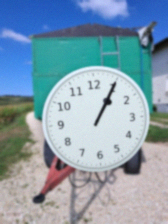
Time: h=1 m=5
